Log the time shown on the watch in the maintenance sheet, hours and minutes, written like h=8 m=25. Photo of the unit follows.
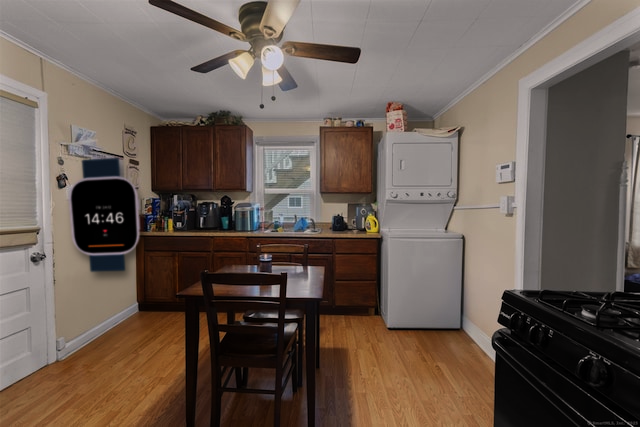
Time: h=14 m=46
